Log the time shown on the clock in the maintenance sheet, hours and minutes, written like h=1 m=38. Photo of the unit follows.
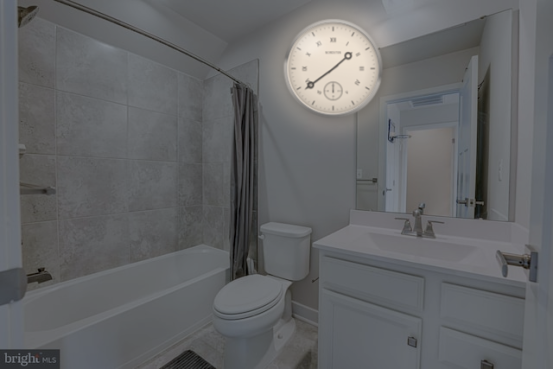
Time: h=1 m=39
